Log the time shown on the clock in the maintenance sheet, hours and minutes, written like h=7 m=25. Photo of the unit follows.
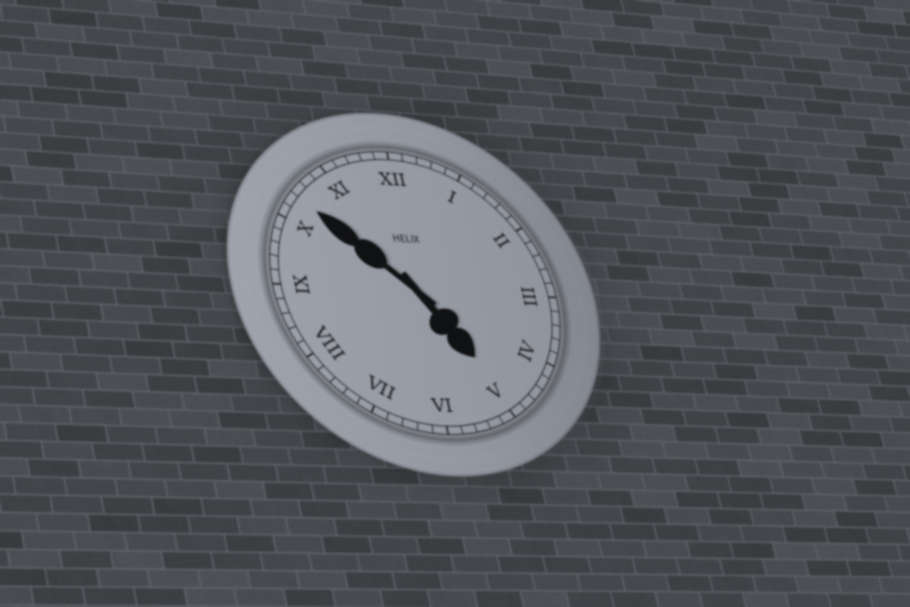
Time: h=4 m=52
